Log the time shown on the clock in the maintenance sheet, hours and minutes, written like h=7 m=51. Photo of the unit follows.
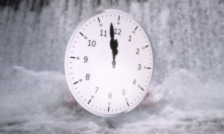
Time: h=11 m=58
